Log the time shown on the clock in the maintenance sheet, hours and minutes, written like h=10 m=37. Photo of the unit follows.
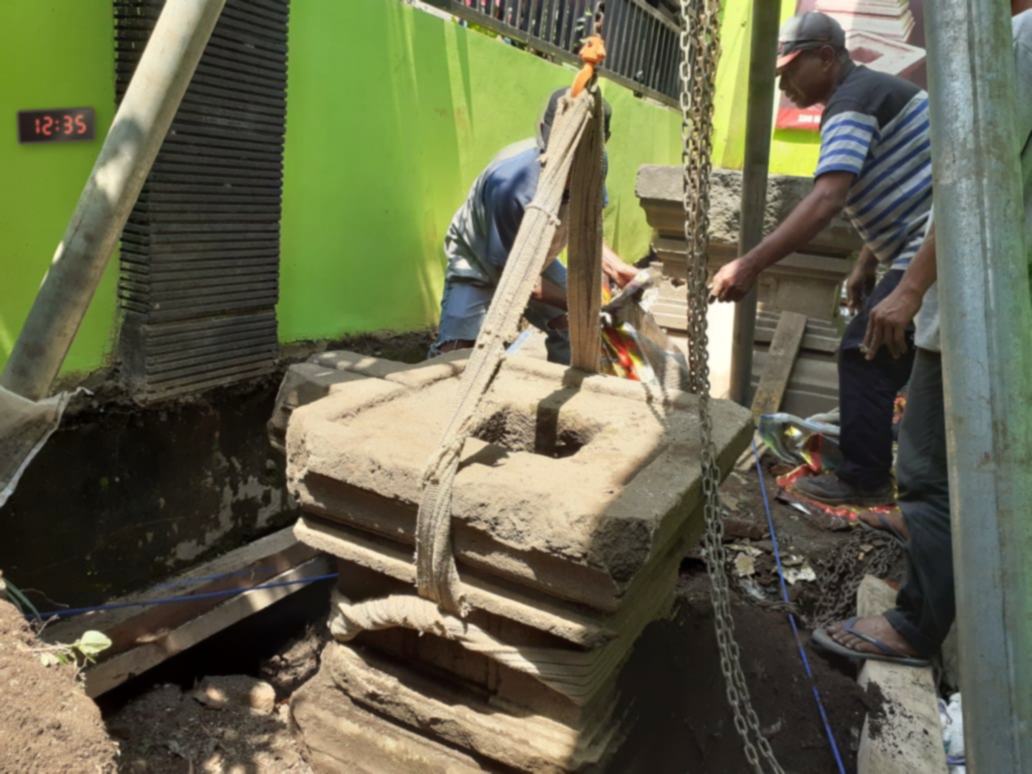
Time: h=12 m=35
